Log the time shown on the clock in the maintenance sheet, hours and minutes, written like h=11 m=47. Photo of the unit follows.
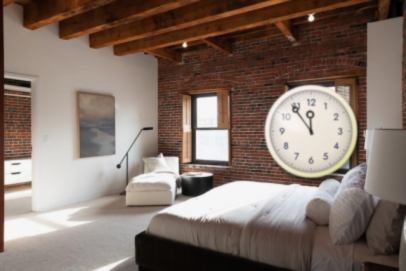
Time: h=11 m=54
